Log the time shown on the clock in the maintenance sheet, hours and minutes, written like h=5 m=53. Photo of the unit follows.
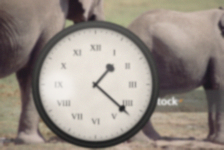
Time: h=1 m=22
